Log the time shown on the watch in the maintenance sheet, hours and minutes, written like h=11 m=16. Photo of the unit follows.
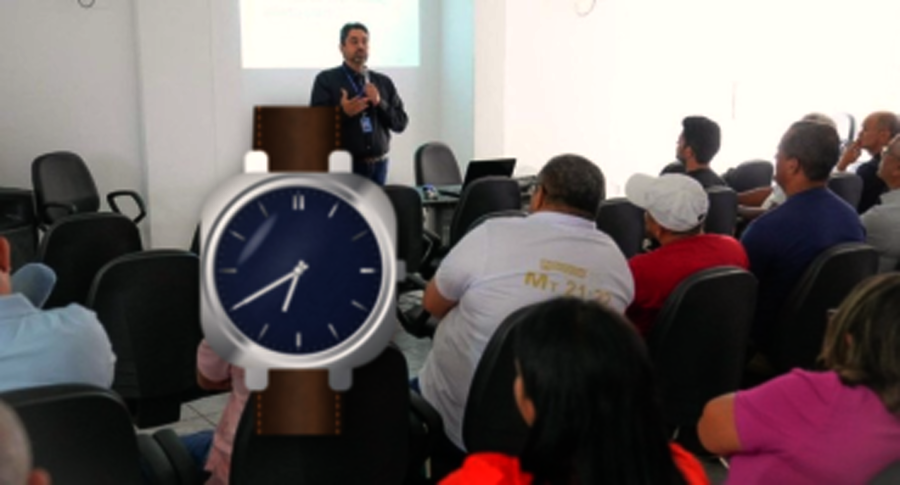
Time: h=6 m=40
